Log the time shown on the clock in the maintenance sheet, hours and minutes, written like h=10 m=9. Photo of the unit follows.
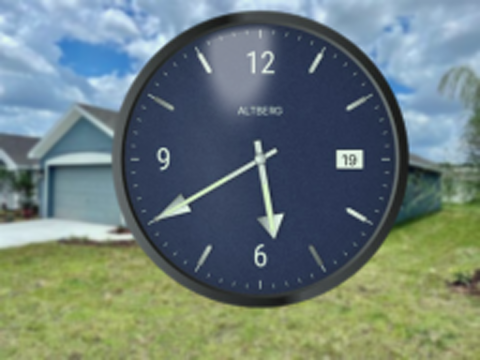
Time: h=5 m=40
